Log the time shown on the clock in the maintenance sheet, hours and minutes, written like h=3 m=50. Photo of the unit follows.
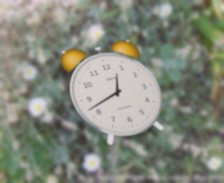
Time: h=12 m=42
